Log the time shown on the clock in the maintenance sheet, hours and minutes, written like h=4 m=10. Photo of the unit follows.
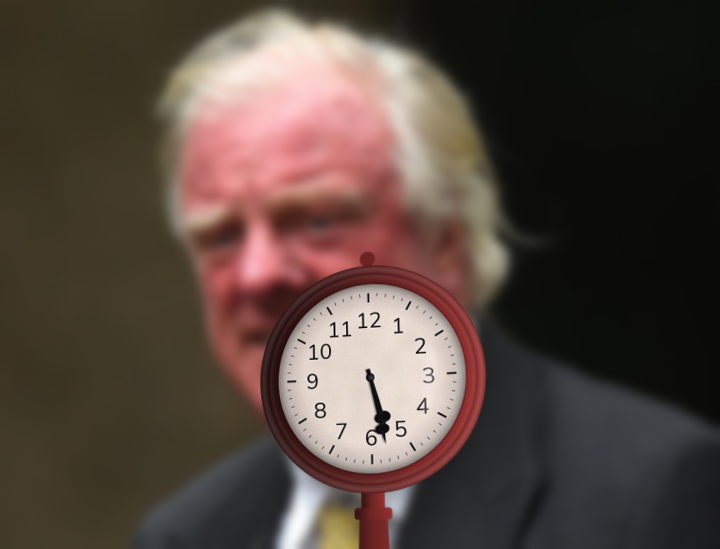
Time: h=5 m=28
